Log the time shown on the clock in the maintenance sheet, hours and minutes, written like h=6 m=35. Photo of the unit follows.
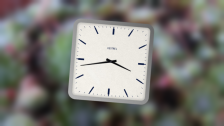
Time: h=3 m=43
